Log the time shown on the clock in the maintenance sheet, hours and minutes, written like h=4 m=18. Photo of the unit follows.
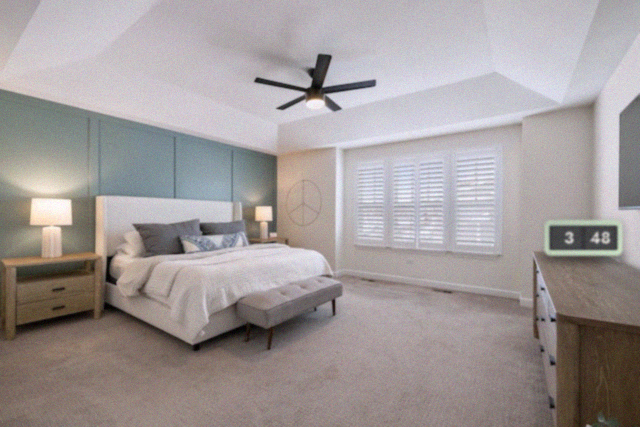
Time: h=3 m=48
